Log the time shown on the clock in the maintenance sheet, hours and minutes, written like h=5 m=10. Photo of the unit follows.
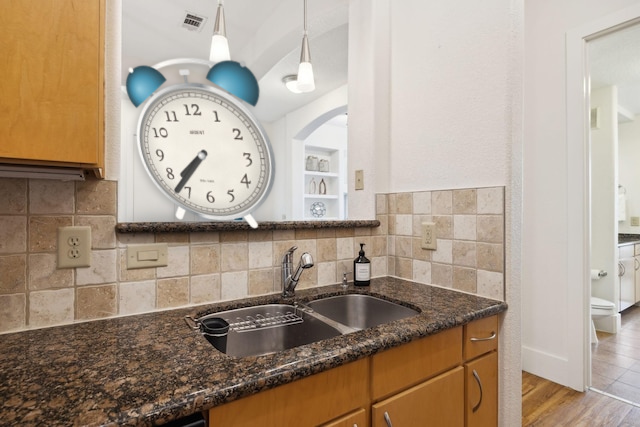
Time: h=7 m=37
